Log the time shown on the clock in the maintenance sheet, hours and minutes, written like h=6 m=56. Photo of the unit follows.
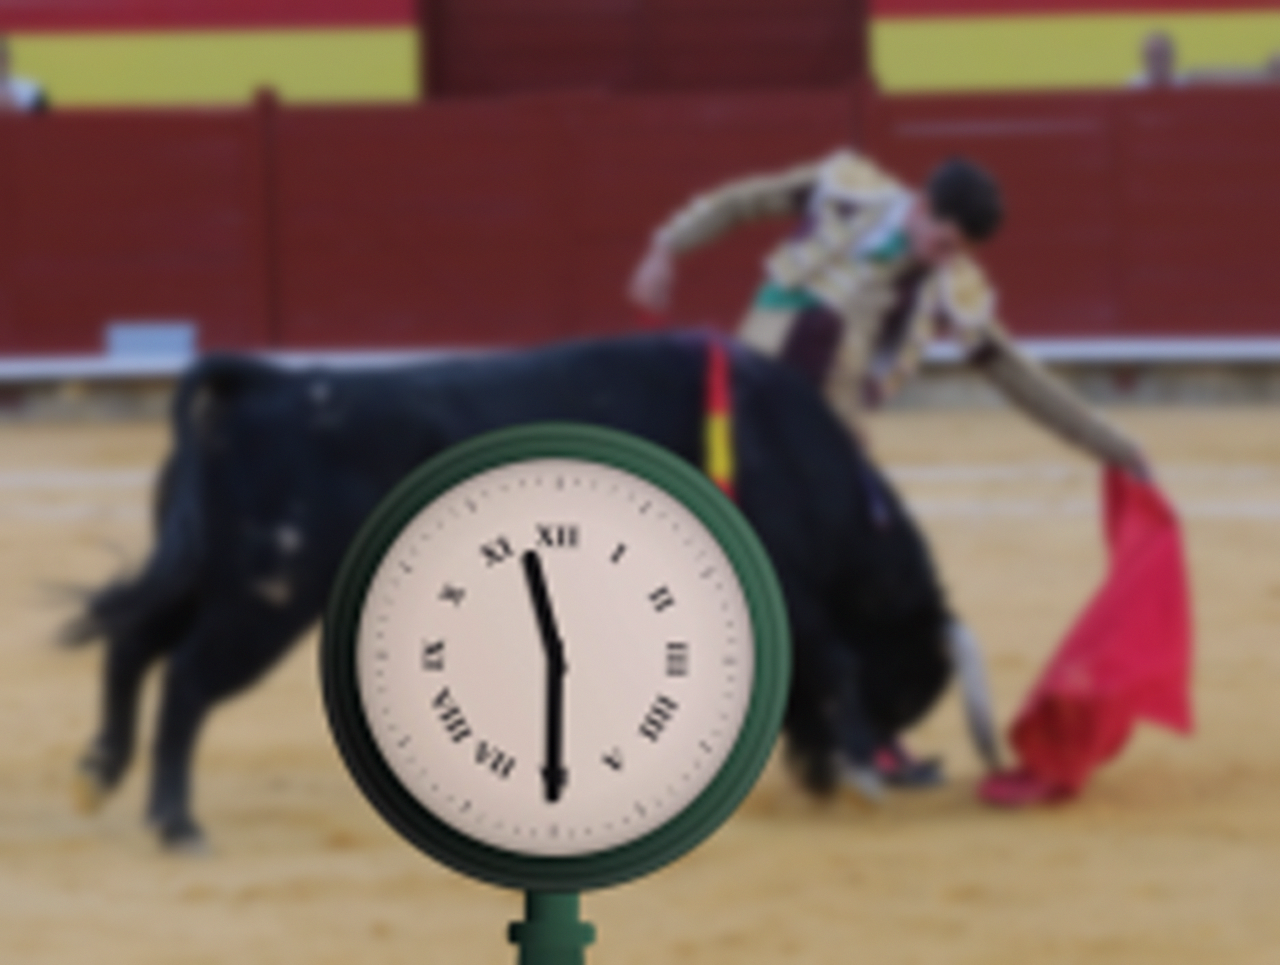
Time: h=11 m=30
